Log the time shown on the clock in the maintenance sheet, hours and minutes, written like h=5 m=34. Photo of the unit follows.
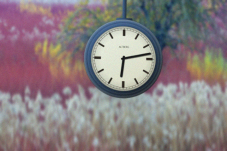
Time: h=6 m=13
